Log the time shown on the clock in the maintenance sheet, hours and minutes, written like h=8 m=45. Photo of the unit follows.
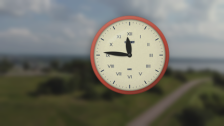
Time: h=11 m=46
